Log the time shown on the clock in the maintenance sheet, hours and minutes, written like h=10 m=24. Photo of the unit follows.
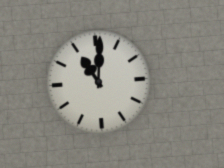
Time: h=11 m=1
